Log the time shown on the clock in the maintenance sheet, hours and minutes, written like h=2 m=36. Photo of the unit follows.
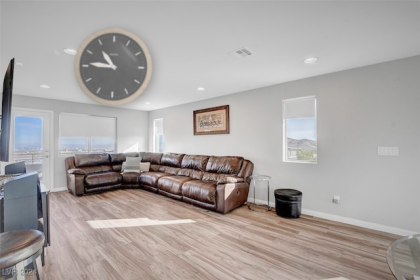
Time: h=10 m=46
